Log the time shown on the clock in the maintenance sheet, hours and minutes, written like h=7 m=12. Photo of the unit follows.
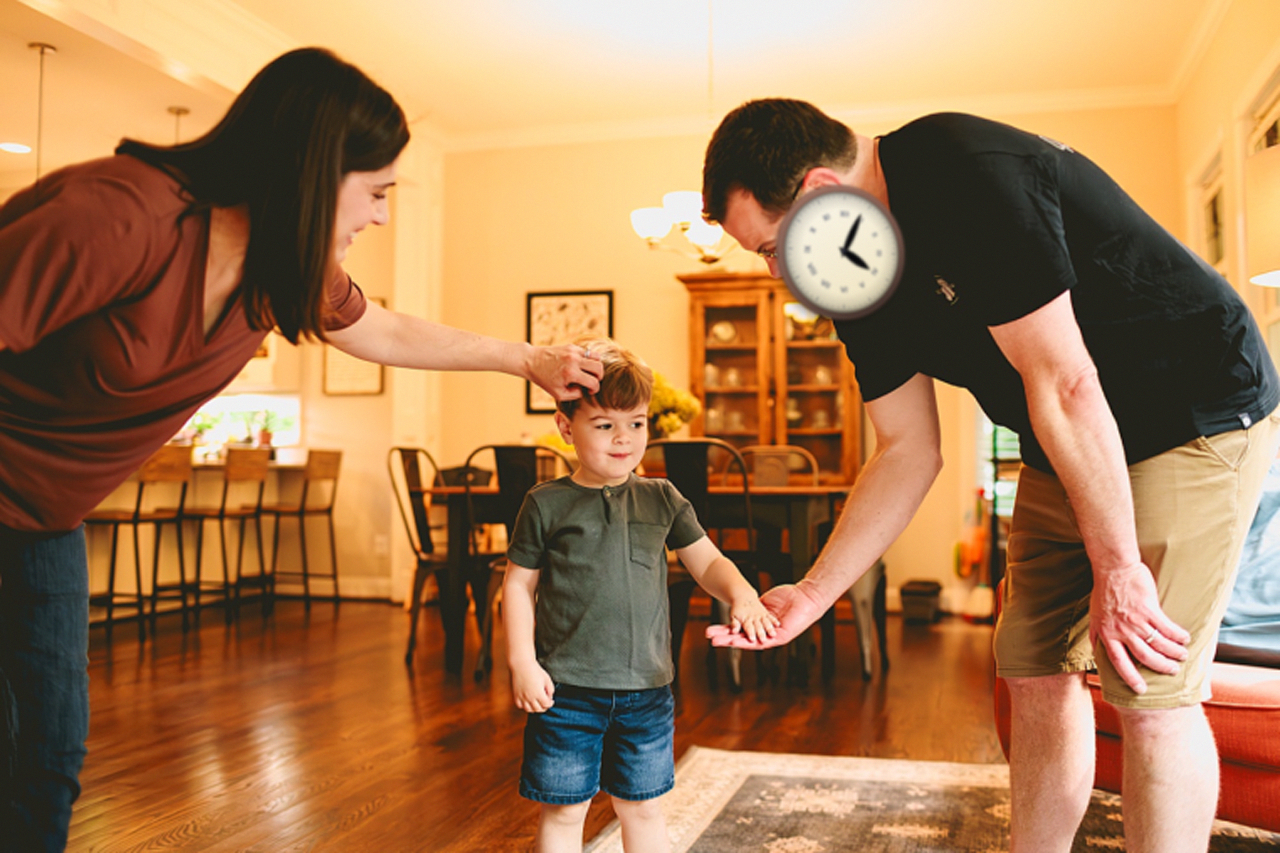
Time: h=4 m=4
